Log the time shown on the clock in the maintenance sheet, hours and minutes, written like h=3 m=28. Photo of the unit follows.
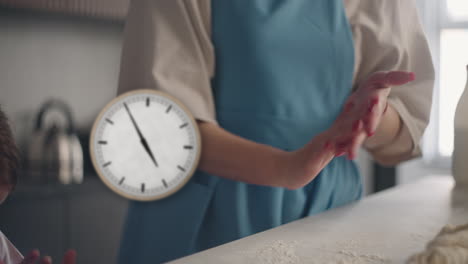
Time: h=4 m=55
